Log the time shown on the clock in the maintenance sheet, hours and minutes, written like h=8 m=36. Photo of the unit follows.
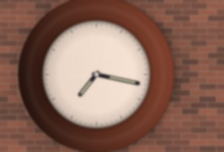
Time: h=7 m=17
